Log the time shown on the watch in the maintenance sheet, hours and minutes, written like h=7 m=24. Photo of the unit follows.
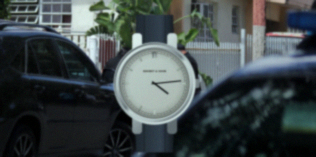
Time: h=4 m=14
